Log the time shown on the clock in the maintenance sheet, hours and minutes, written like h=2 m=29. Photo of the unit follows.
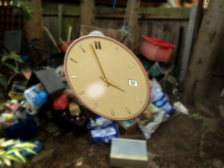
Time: h=3 m=58
